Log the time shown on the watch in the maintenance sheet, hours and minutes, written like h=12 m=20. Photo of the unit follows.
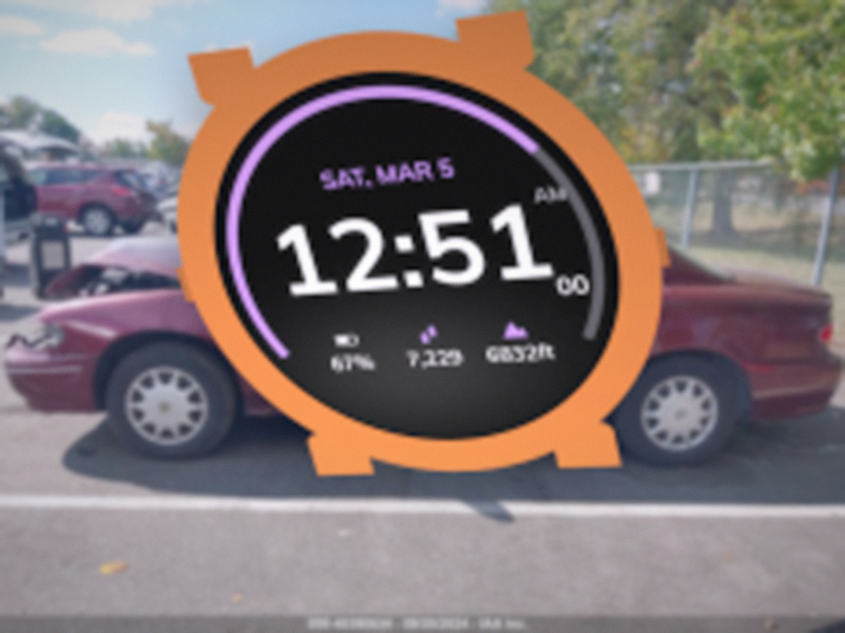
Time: h=12 m=51
